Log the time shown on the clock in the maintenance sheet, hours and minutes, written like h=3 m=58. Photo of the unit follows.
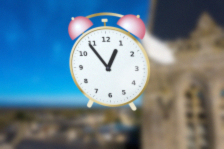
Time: h=12 m=54
